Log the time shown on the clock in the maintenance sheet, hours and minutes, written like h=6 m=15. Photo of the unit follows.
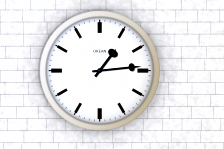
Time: h=1 m=14
